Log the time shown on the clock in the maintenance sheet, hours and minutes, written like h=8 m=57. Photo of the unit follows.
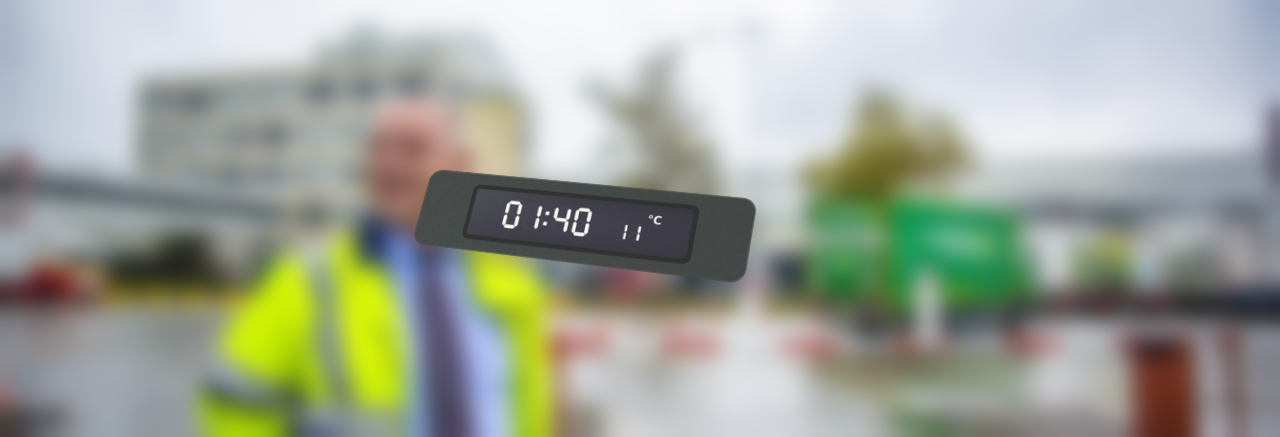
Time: h=1 m=40
